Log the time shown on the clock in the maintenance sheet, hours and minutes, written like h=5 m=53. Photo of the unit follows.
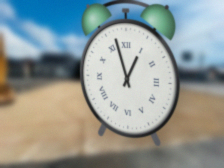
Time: h=12 m=57
